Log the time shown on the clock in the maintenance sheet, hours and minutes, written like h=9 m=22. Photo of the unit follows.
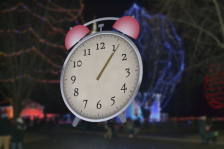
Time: h=1 m=6
